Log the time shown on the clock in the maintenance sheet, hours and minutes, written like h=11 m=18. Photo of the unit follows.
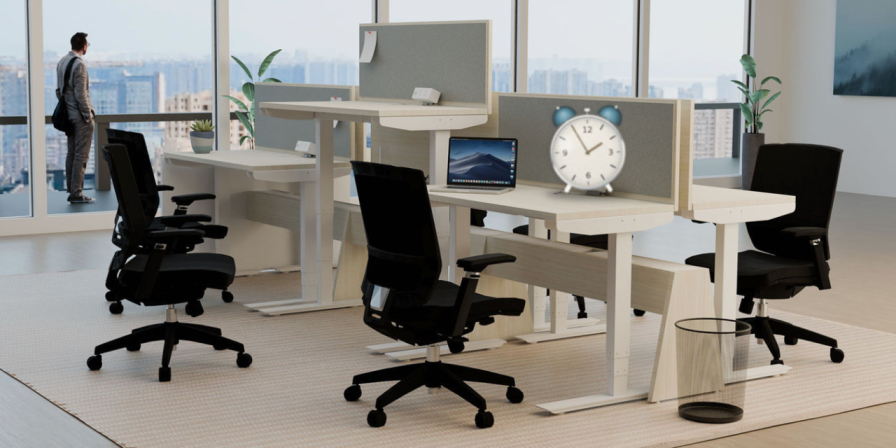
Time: h=1 m=55
